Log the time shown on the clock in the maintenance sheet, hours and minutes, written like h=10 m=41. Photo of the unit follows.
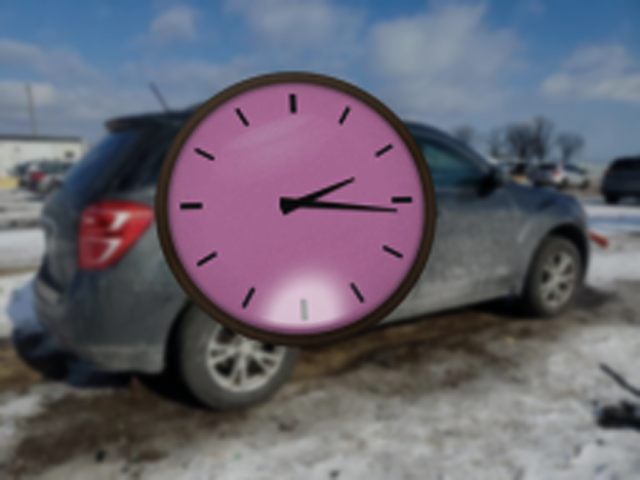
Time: h=2 m=16
